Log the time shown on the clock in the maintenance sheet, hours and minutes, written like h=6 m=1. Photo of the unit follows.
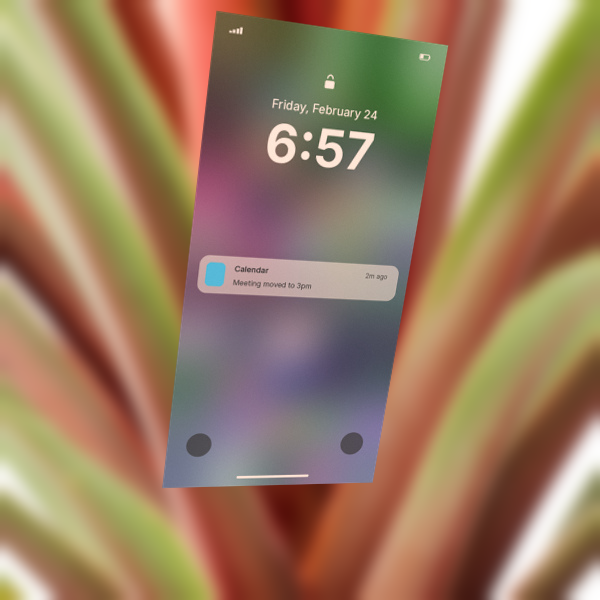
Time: h=6 m=57
